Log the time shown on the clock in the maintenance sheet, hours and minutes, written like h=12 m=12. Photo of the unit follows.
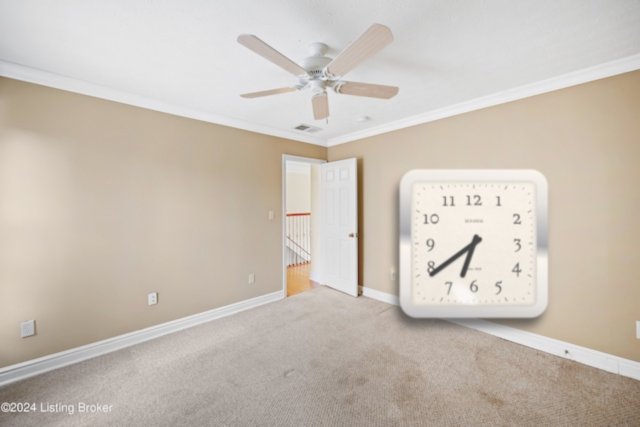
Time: h=6 m=39
